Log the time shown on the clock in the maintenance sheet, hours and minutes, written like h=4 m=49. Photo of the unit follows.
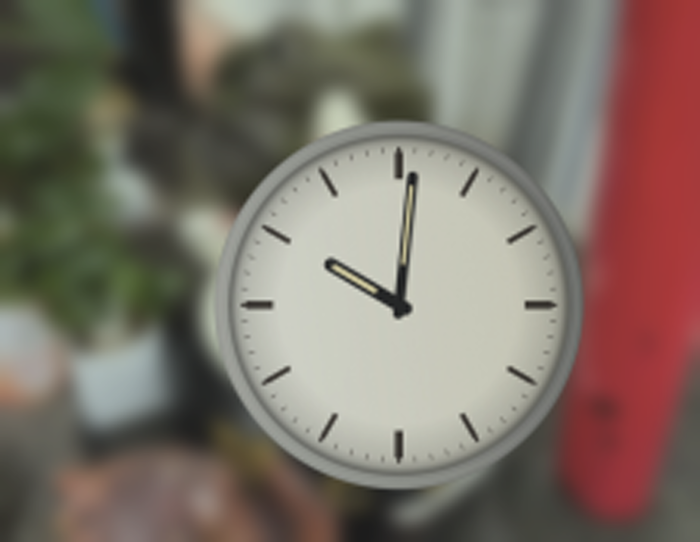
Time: h=10 m=1
